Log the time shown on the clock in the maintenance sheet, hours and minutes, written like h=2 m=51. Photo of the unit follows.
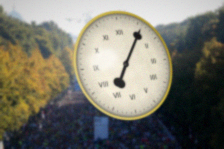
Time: h=7 m=6
